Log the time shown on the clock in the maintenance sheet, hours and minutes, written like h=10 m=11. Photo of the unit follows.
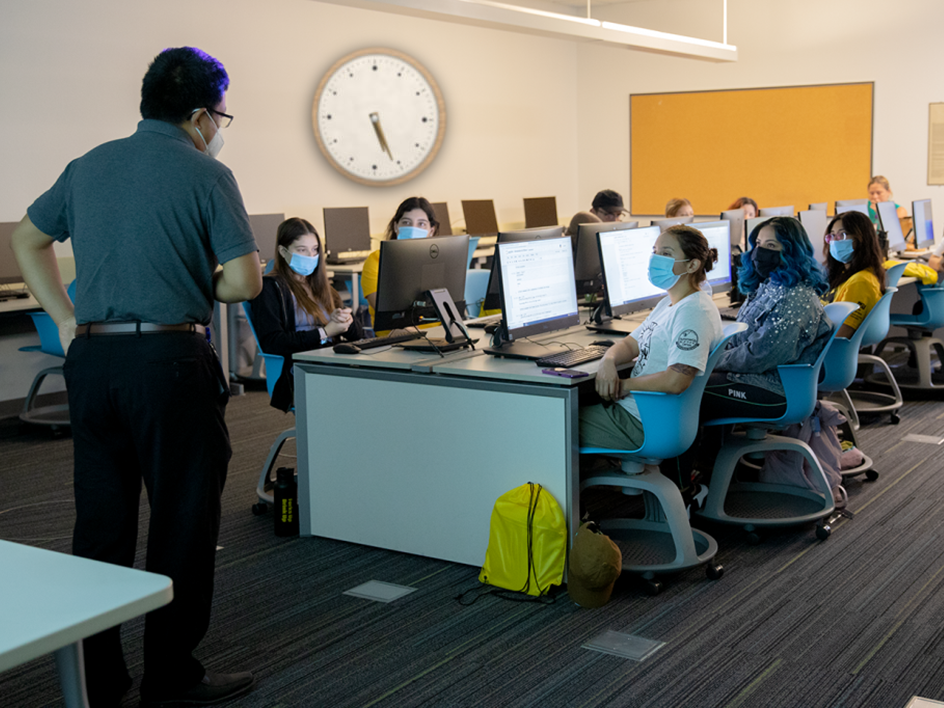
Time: h=5 m=26
